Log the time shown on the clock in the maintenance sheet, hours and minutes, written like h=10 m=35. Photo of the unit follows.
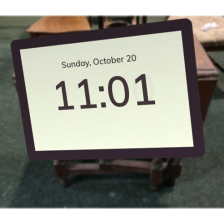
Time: h=11 m=1
